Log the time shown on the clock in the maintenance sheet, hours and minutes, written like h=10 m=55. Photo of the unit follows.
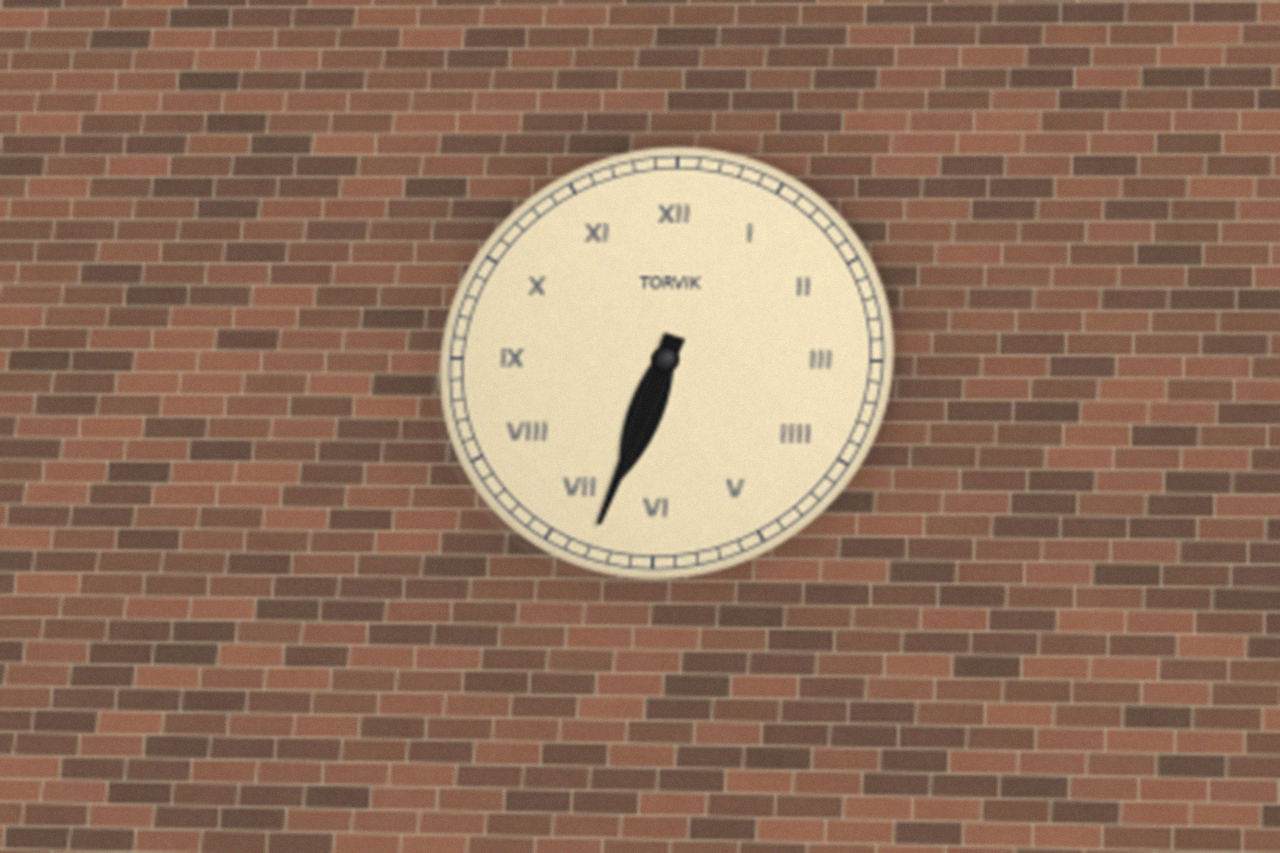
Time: h=6 m=33
